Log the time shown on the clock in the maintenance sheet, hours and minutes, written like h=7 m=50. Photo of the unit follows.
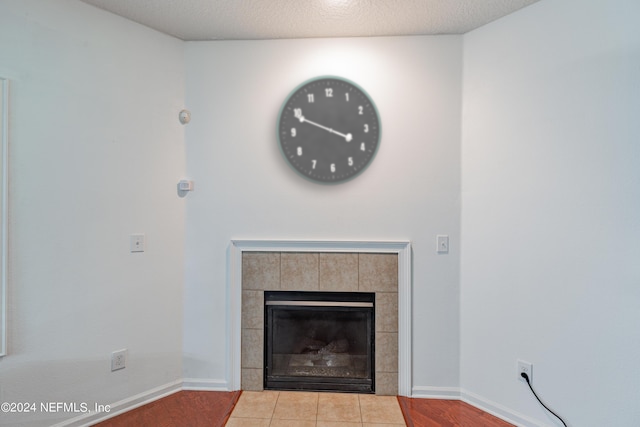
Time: h=3 m=49
